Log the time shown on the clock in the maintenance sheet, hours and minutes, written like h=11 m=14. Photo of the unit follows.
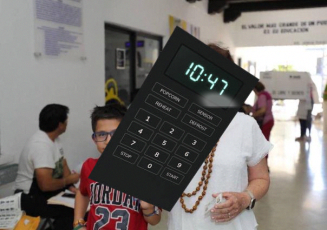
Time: h=10 m=47
